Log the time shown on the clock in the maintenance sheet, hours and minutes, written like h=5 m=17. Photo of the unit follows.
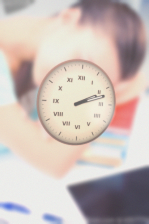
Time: h=2 m=12
